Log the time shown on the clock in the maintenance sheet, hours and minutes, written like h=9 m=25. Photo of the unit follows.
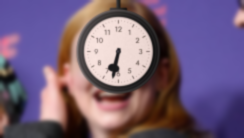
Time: h=6 m=32
